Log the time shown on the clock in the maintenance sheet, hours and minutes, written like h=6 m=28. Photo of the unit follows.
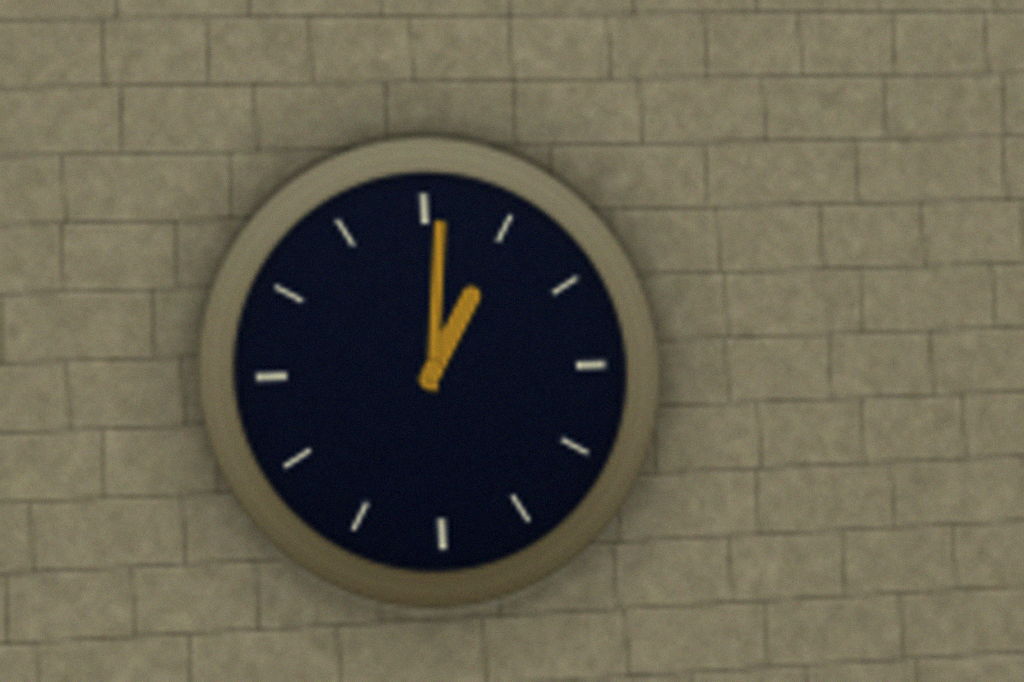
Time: h=1 m=1
